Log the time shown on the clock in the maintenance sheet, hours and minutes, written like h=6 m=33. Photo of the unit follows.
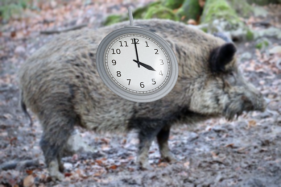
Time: h=4 m=0
